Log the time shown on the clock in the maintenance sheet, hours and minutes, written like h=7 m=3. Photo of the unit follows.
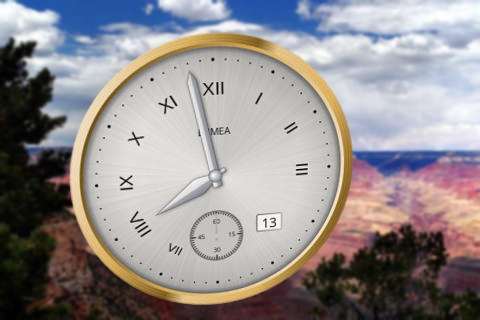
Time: h=7 m=58
